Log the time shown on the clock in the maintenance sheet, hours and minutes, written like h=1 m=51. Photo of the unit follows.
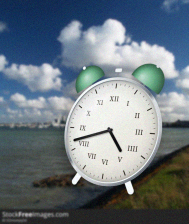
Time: h=4 m=42
